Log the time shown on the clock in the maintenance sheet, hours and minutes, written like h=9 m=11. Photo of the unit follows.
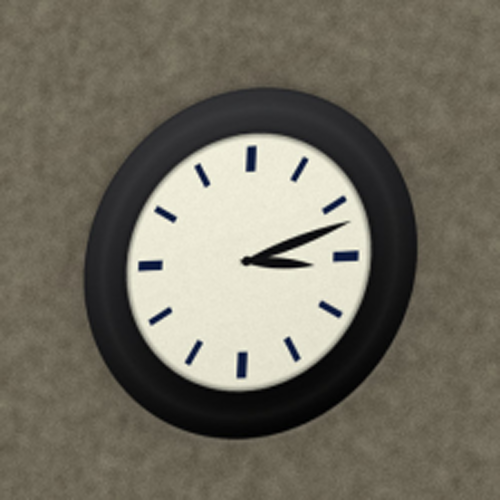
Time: h=3 m=12
